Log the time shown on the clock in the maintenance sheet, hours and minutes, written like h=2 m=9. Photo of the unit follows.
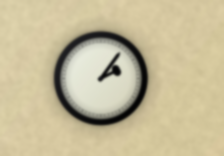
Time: h=2 m=6
